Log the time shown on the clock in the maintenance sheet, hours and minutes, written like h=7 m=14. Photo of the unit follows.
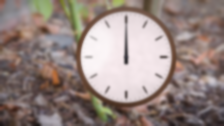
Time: h=12 m=0
